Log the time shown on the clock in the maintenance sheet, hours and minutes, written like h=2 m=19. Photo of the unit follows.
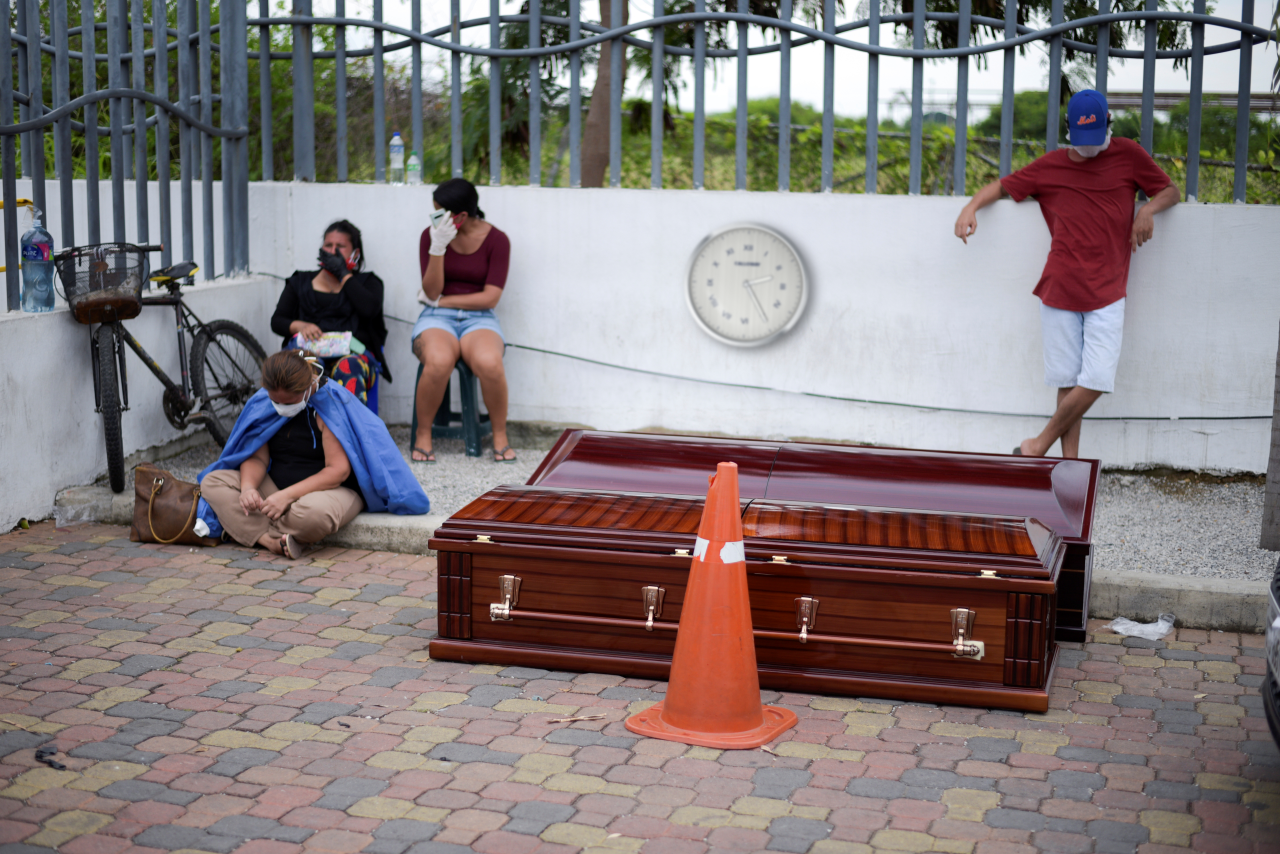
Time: h=2 m=25
